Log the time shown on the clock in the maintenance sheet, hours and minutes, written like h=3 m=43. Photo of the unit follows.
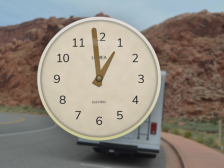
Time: h=12 m=59
